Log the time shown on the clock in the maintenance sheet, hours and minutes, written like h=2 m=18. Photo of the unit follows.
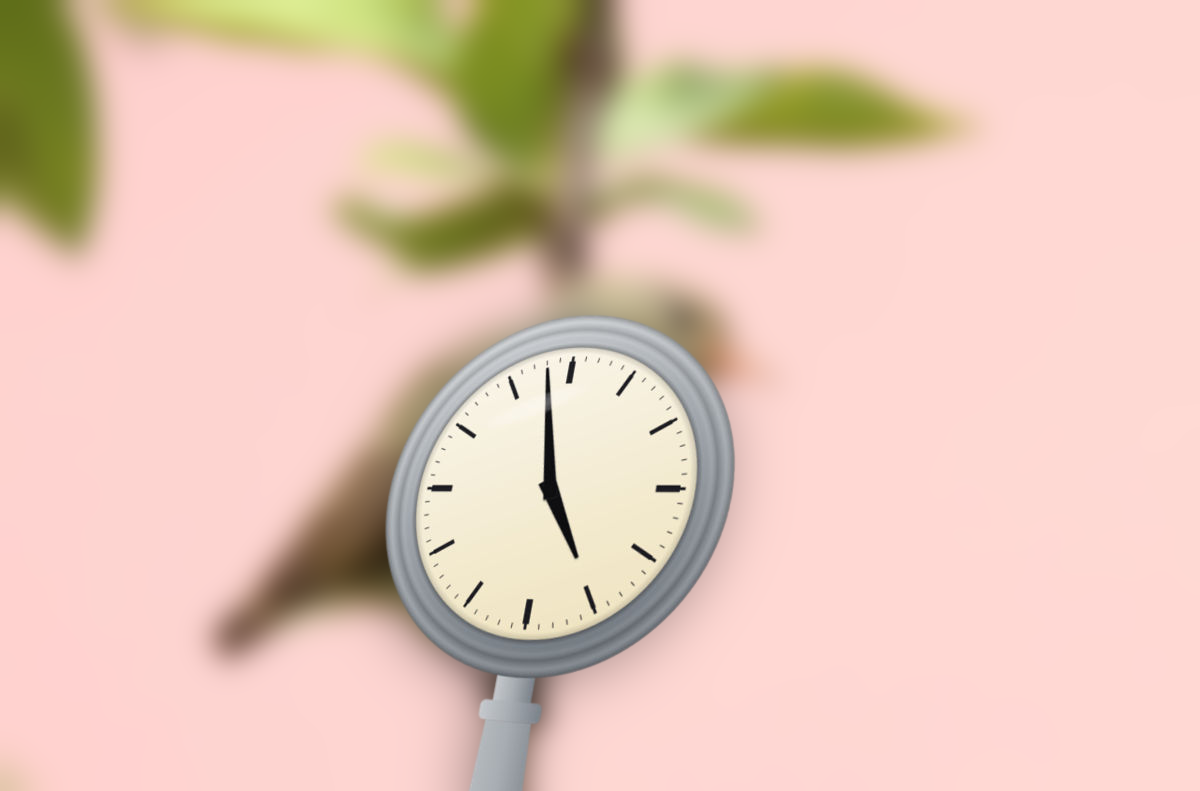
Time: h=4 m=58
